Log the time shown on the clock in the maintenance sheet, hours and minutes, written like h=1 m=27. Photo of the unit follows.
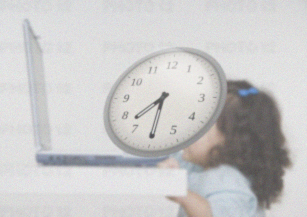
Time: h=7 m=30
